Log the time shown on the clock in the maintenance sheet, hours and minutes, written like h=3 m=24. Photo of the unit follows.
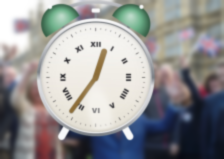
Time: h=12 m=36
